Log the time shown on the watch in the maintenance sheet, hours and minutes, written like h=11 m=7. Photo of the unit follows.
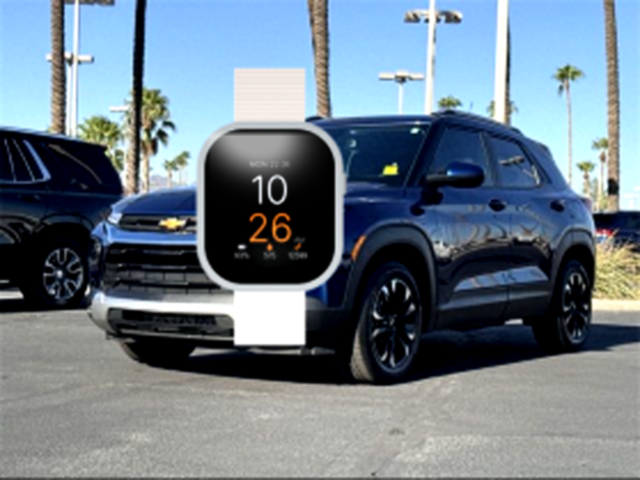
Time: h=10 m=26
